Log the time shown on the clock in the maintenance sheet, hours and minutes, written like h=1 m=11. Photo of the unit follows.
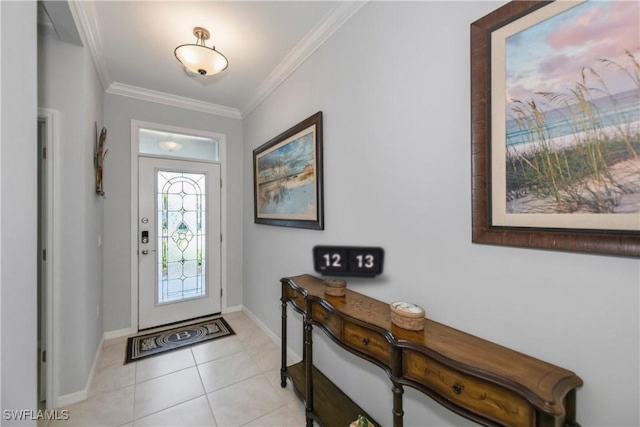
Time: h=12 m=13
